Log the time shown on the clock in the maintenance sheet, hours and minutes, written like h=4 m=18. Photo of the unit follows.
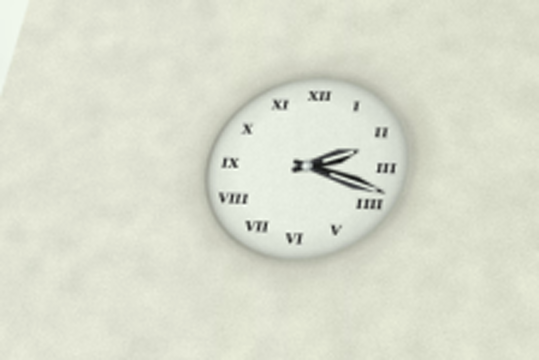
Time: h=2 m=18
